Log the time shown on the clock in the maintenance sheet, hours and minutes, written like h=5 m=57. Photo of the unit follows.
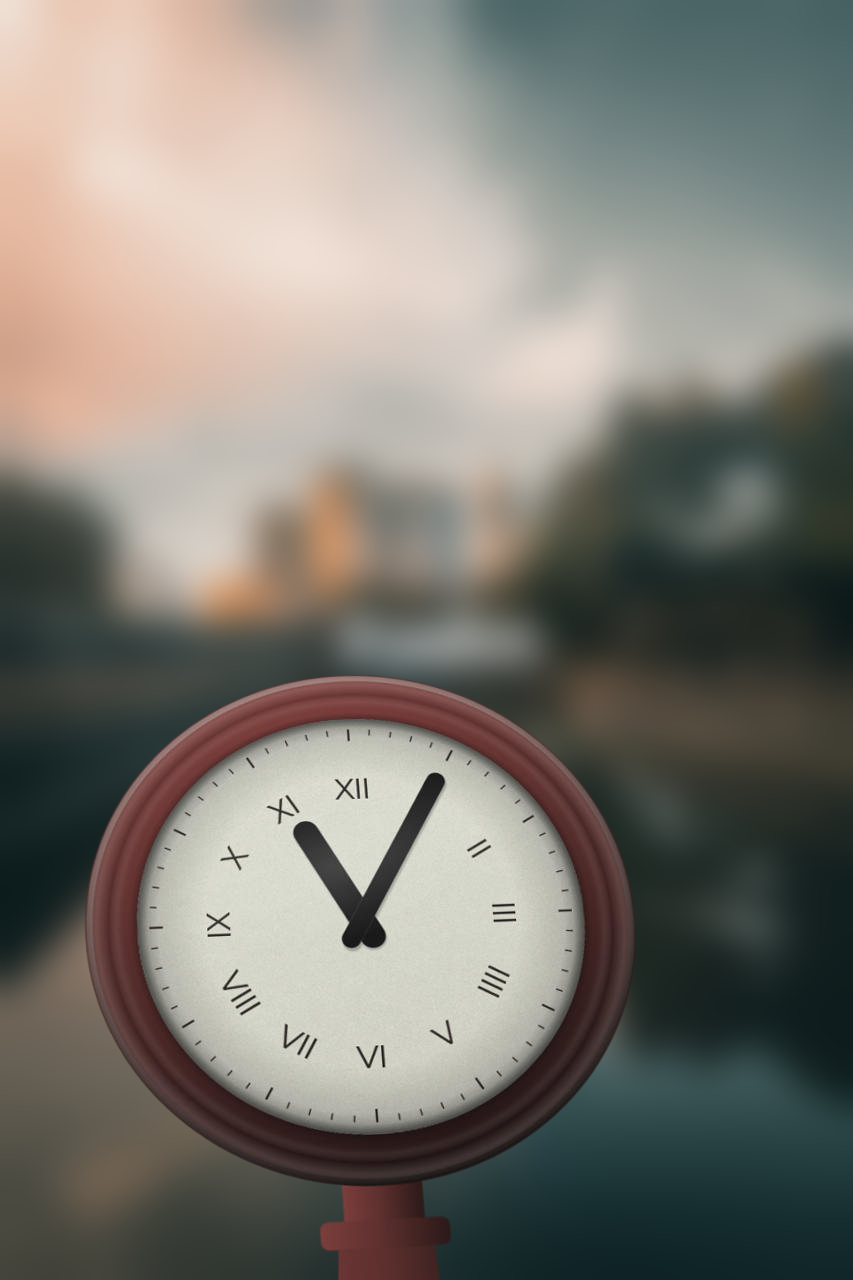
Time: h=11 m=5
